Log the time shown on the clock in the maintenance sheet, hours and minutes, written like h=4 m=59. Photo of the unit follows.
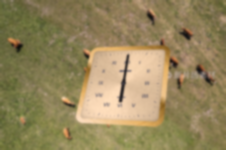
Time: h=6 m=0
